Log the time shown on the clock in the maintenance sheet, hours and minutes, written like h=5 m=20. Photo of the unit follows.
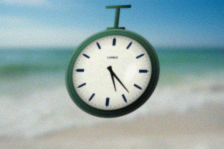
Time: h=5 m=23
